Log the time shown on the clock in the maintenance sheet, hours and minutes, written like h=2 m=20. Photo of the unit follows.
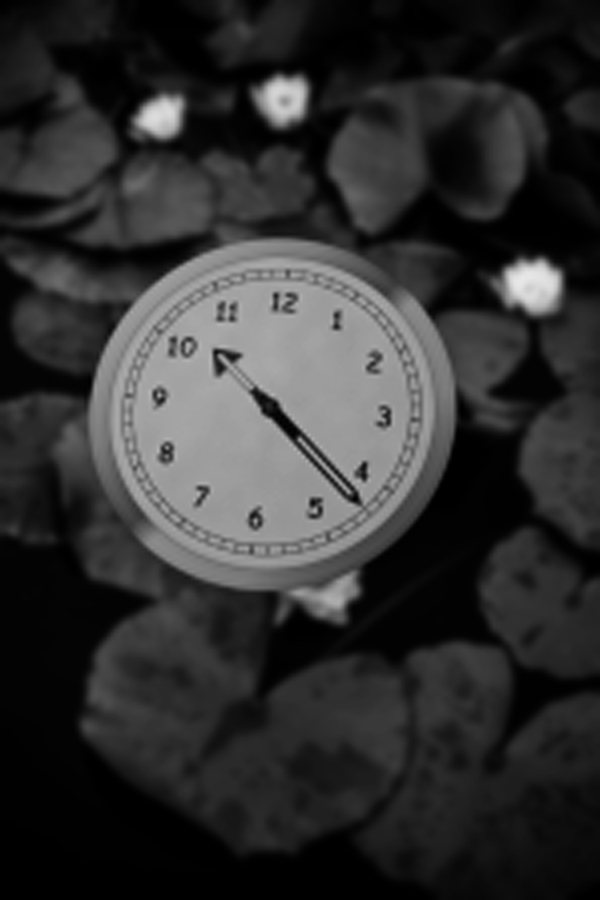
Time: h=10 m=22
